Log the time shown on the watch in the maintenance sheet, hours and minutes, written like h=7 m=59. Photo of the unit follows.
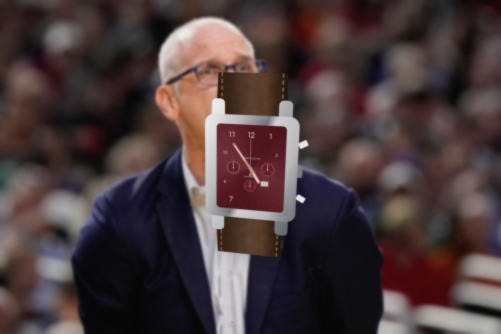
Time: h=4 m=54
